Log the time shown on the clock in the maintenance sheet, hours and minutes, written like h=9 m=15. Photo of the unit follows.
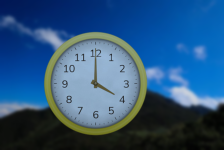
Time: h=4 m=0
